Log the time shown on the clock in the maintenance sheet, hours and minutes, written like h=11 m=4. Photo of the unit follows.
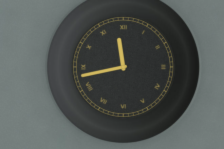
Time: h=11 m=43
